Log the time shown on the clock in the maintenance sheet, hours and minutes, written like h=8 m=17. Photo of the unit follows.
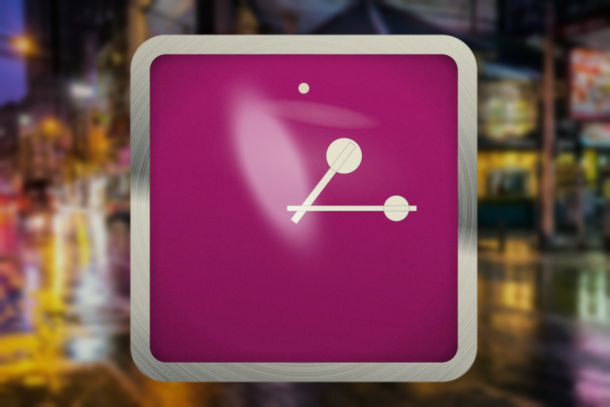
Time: h=1 m=15
